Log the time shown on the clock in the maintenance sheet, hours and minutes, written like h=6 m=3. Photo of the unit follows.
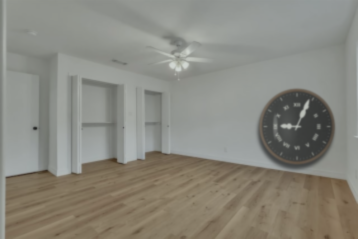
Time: h=9 m=4
